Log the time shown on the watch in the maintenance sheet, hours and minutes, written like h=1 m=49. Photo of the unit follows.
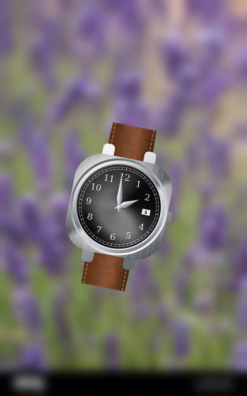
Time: h=1 m=59
